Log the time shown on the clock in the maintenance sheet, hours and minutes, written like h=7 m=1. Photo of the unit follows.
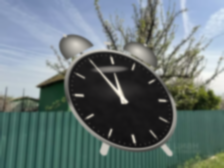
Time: h=11 m=55
